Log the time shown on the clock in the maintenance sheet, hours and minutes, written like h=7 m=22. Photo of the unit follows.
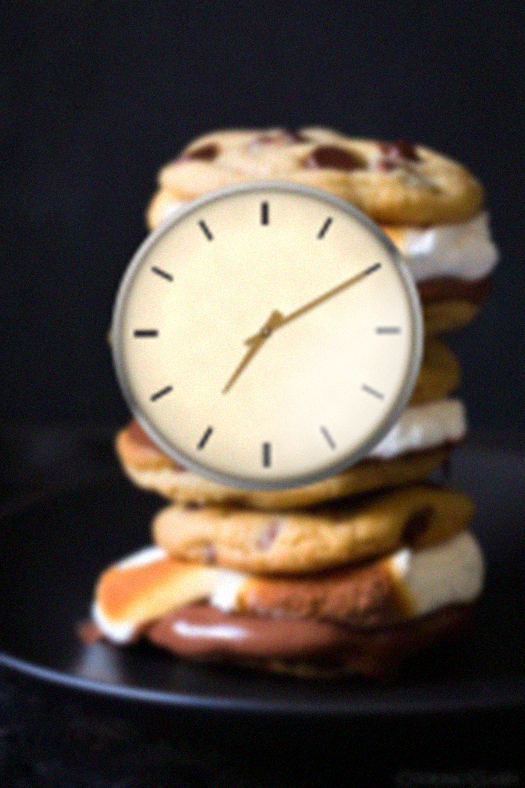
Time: h=7 m=10
